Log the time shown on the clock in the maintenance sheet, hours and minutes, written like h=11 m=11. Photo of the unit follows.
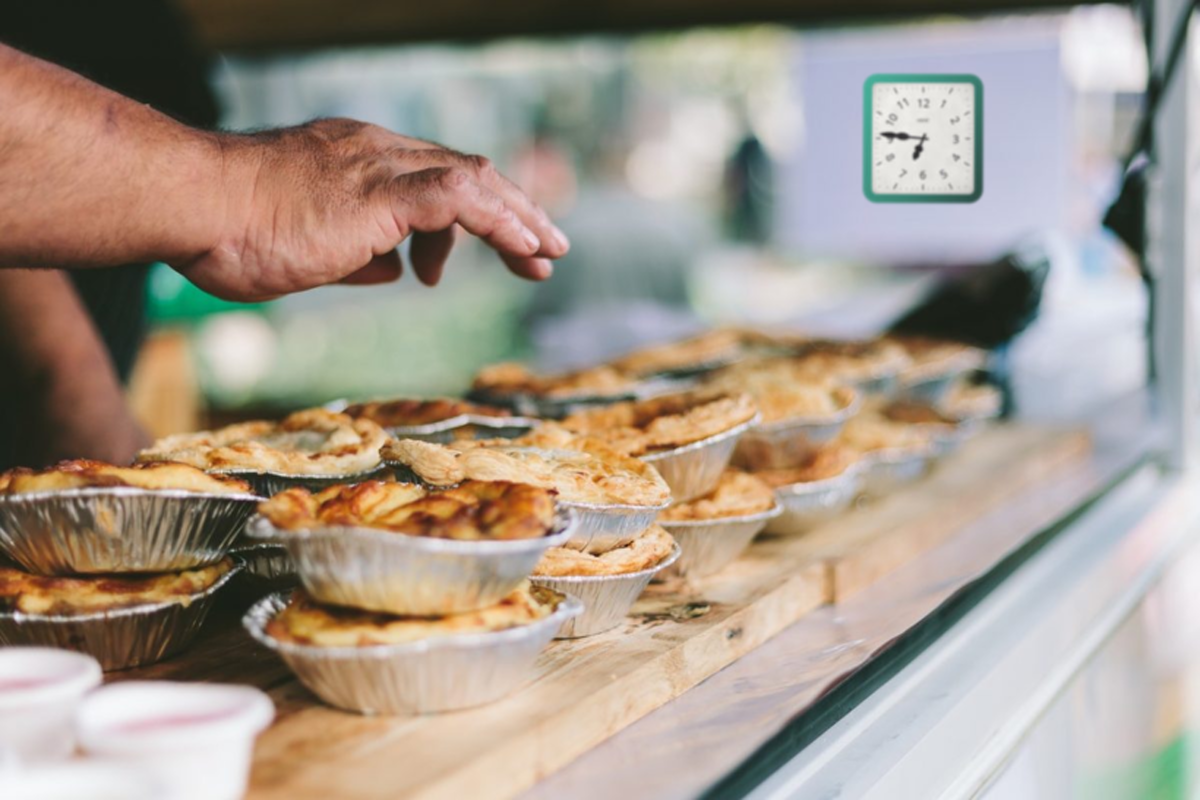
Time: h=6 m=46
